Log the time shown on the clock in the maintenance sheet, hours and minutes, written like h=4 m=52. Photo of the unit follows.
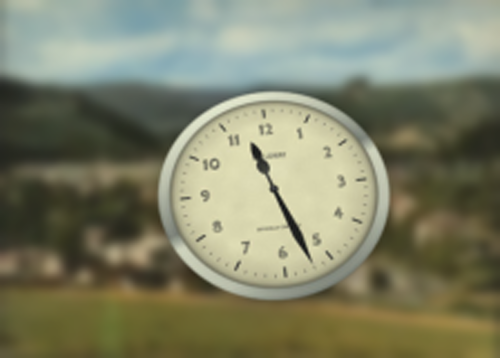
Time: h=11 m=27
